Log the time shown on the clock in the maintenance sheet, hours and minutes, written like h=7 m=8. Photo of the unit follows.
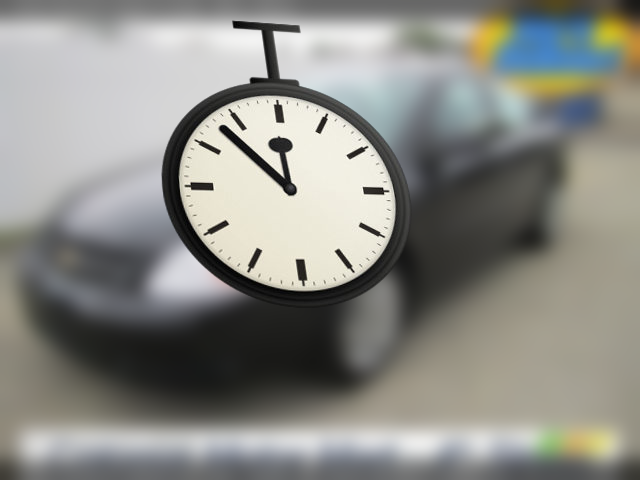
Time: h=11 m=53
